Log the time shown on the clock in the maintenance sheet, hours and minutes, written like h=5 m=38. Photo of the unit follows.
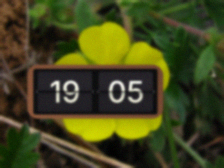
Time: h=19 m=5
